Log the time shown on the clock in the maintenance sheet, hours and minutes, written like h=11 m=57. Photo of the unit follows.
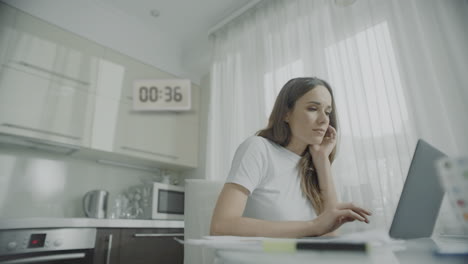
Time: h=0 m=36
